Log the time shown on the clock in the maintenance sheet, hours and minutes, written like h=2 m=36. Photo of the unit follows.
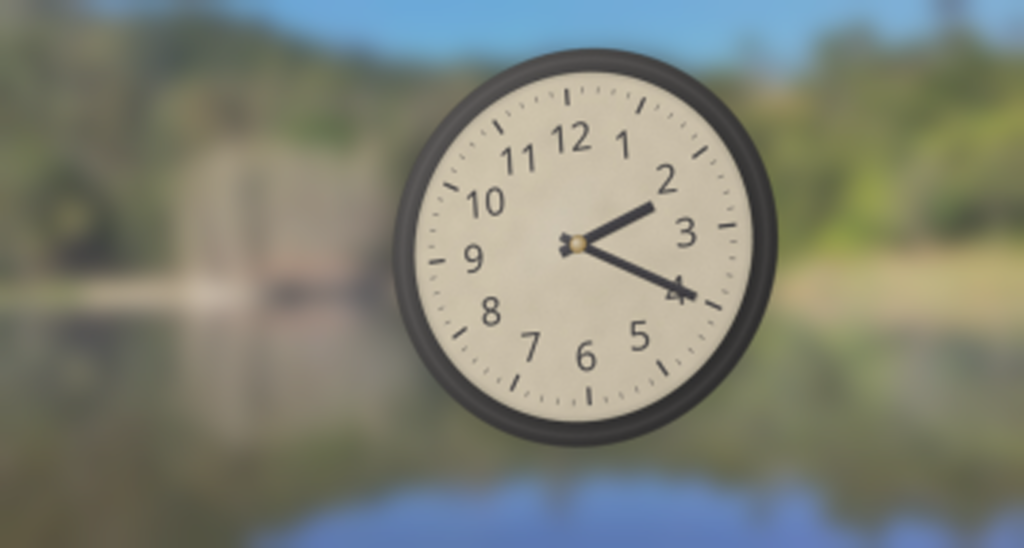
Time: h=2 m=20
